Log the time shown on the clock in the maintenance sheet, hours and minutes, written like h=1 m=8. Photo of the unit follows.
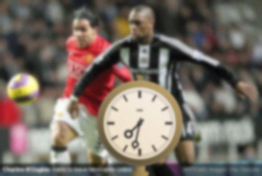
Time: h=7 m=32
